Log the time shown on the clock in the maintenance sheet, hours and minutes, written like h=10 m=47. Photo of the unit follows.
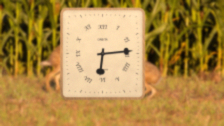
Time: h=6 m=14
